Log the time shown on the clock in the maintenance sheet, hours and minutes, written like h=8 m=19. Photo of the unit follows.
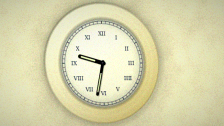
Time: h=9 m=32
